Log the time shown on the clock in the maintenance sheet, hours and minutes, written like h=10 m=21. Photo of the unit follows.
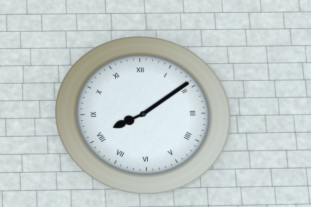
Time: h=8 m=9
